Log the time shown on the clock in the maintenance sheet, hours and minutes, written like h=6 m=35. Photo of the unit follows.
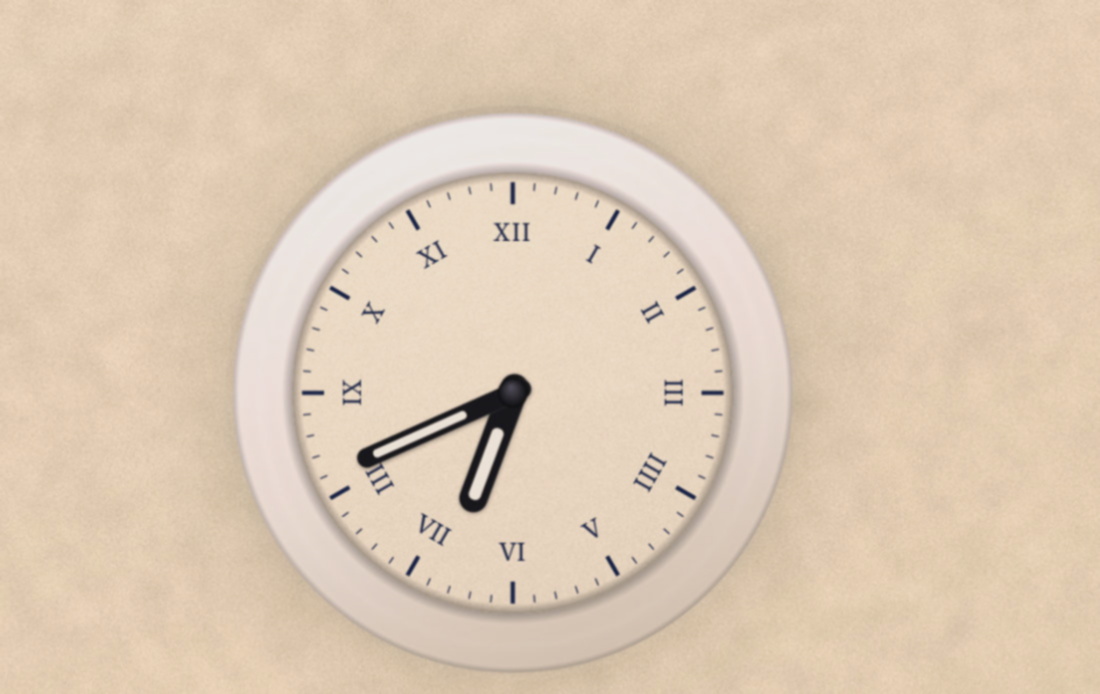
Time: h=6 m=41
